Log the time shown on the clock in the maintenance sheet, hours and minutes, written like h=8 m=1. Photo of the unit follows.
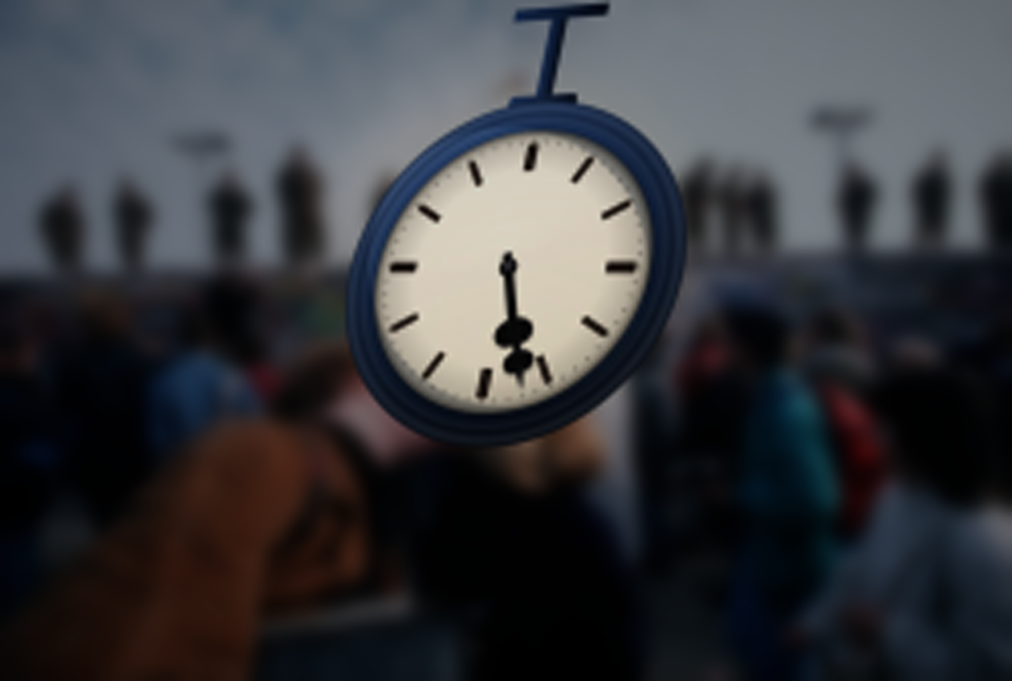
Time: h=5 m=27
